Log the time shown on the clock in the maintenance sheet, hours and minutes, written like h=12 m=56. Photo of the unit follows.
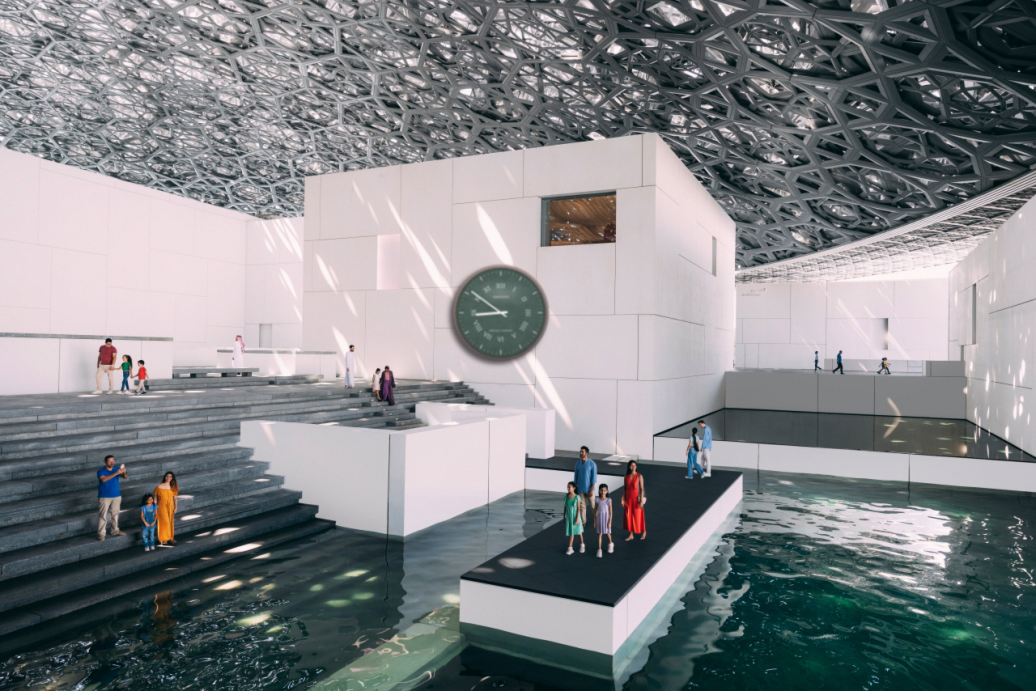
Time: h=8 m=51
